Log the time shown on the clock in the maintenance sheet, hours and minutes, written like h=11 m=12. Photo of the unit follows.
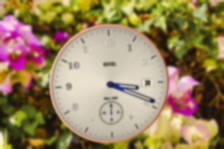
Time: h=3 m=19
